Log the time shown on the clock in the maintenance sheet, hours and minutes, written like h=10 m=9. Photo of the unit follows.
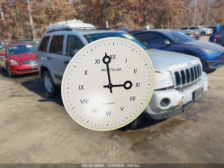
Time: h=2 m=58
